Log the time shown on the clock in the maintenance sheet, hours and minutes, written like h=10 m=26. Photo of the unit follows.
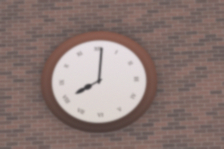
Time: h=8 m=1
